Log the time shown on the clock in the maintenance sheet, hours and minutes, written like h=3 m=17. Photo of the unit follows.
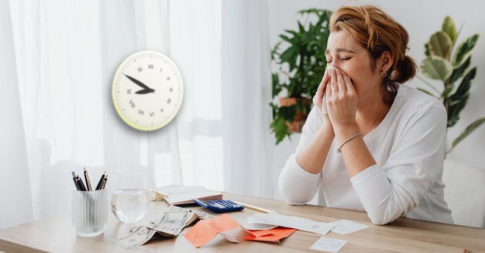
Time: h=8 m=50
